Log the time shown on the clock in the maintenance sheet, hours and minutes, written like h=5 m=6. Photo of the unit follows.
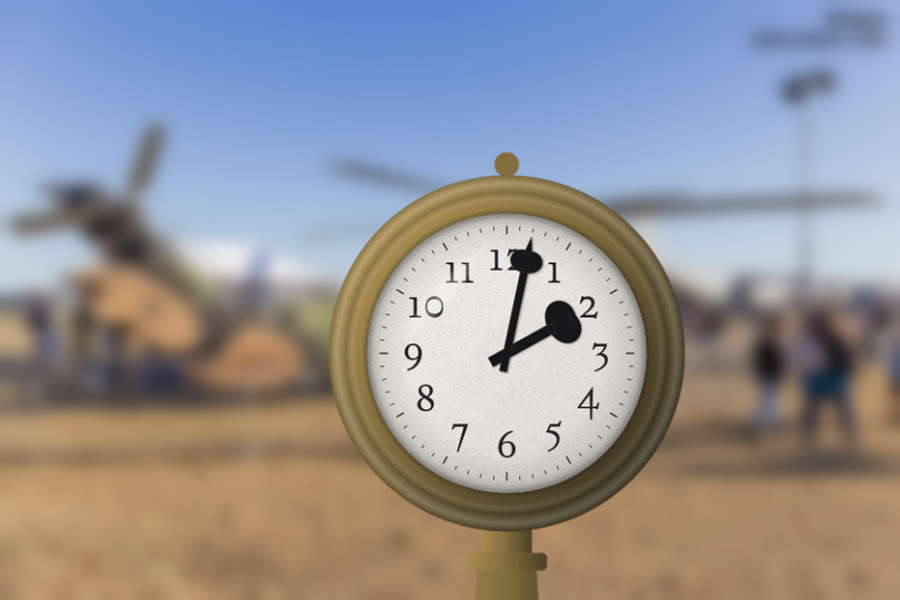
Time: h=2 m=2
